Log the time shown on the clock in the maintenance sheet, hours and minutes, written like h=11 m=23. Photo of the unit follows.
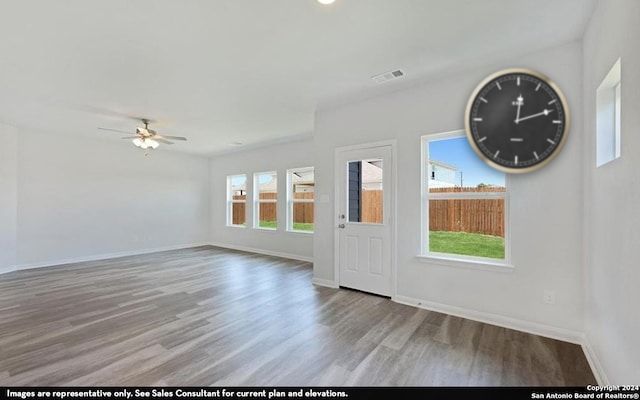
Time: h=12 m=12
